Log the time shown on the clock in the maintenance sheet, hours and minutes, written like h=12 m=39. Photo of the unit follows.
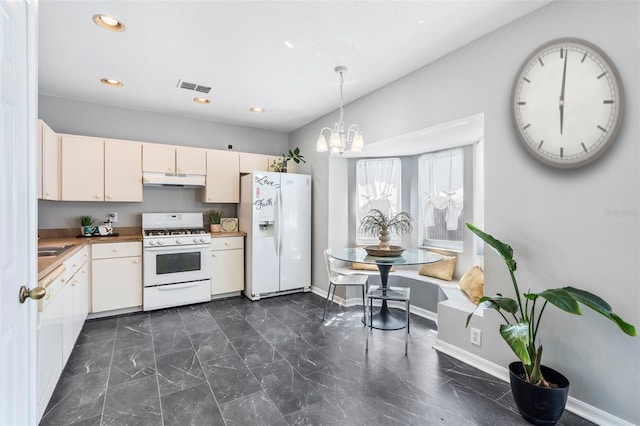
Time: h=6 m=1
